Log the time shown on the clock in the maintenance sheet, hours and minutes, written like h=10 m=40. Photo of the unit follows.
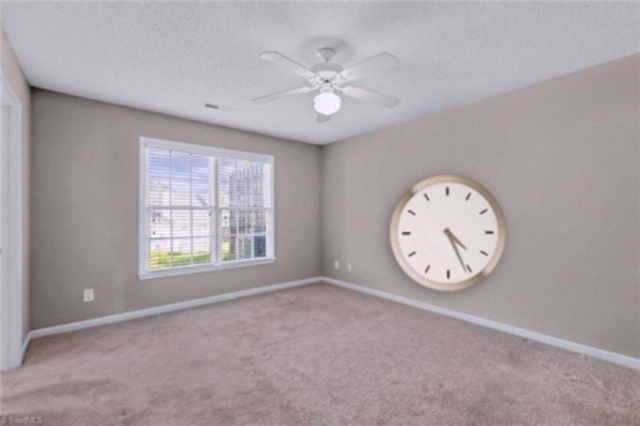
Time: h=4 m=26
